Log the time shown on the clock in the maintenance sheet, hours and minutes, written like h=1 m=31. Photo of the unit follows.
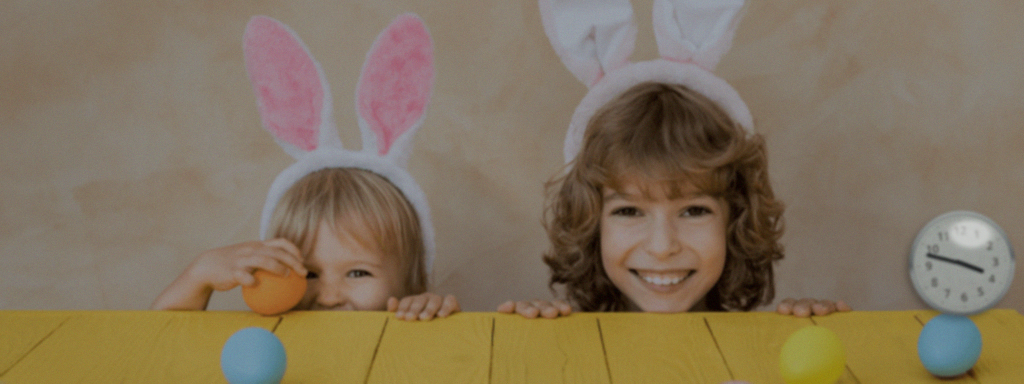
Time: h=3 m=48
